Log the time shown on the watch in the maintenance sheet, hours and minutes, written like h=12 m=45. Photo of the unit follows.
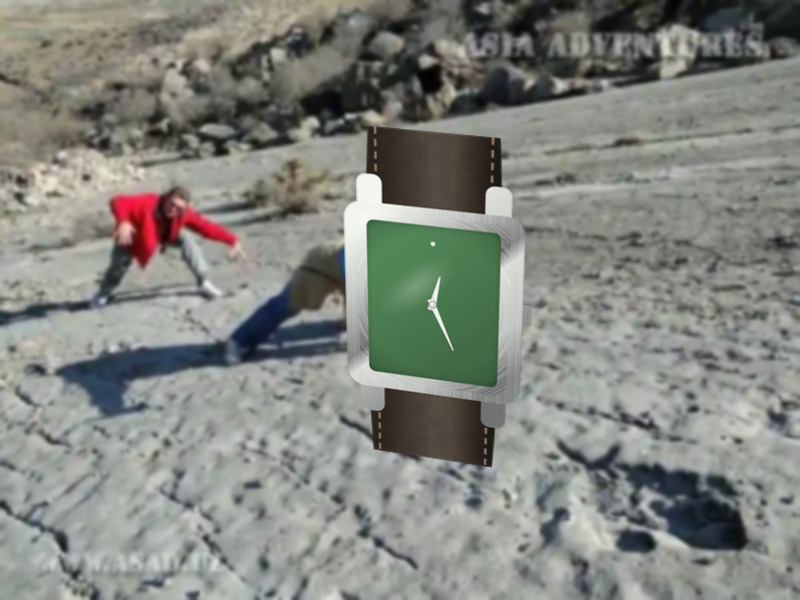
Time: h=12 m=26
